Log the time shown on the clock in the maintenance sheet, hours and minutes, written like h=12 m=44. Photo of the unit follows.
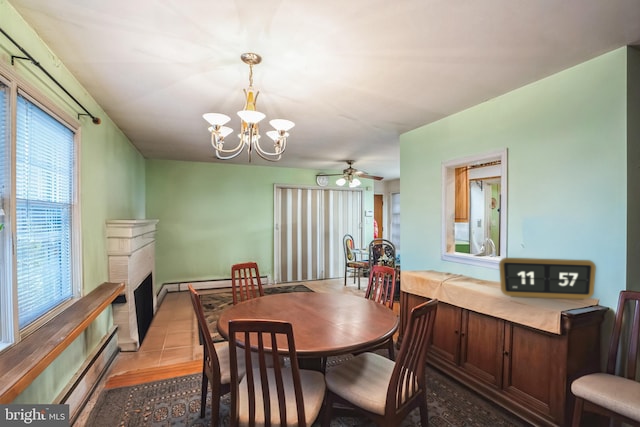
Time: h=11 m=57
